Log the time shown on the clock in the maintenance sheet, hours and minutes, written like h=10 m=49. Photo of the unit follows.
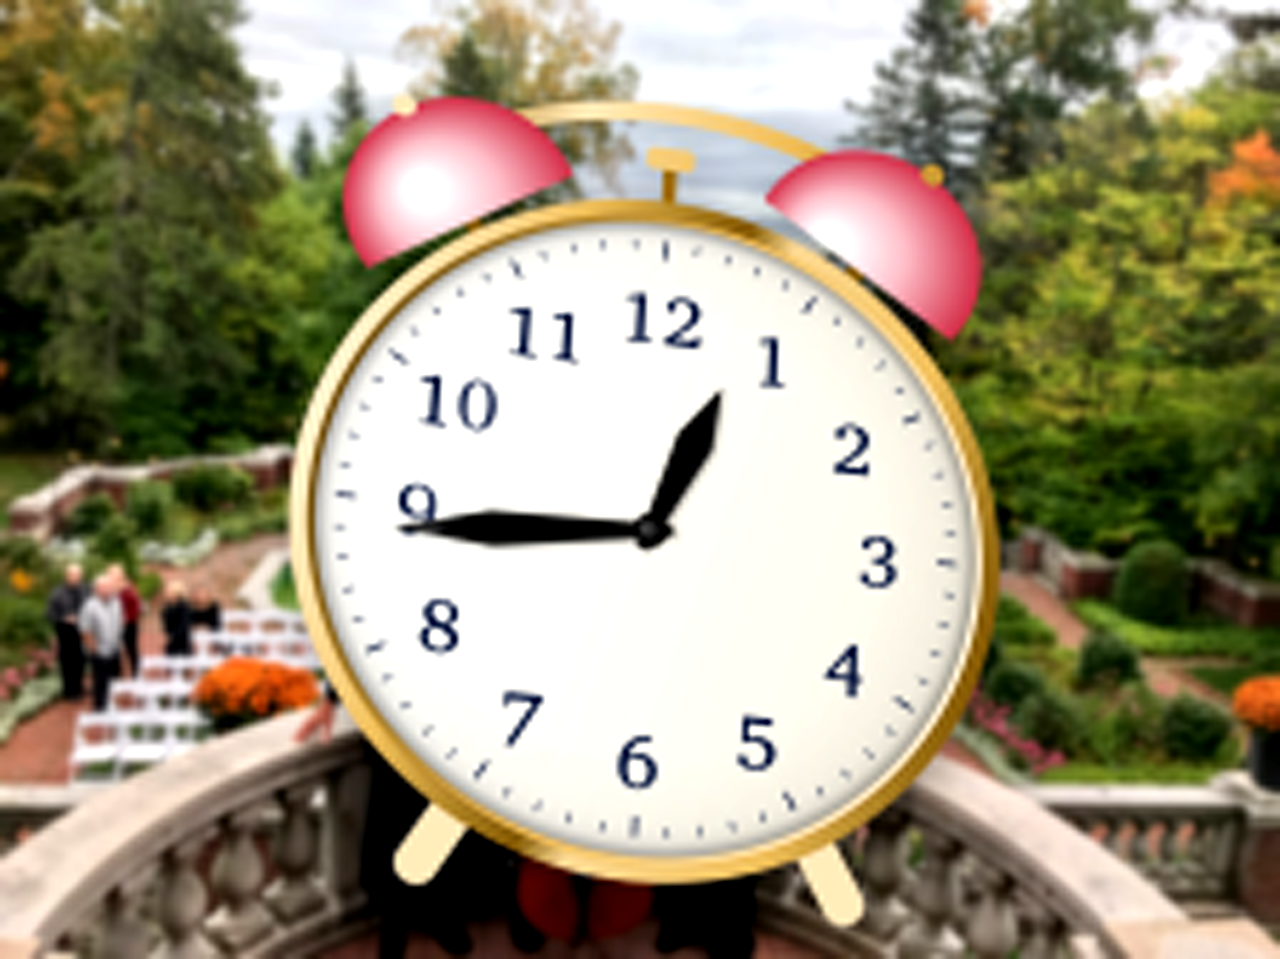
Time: h=12 m=44
